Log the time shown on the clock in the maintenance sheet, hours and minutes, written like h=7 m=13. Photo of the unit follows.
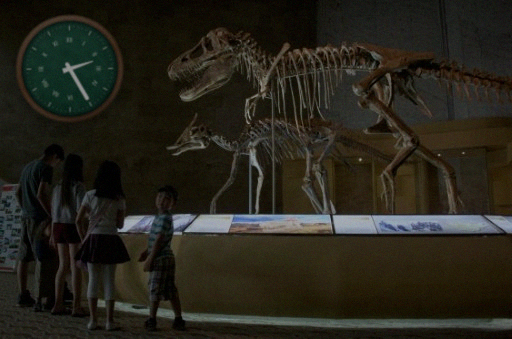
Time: h=2 m=25
